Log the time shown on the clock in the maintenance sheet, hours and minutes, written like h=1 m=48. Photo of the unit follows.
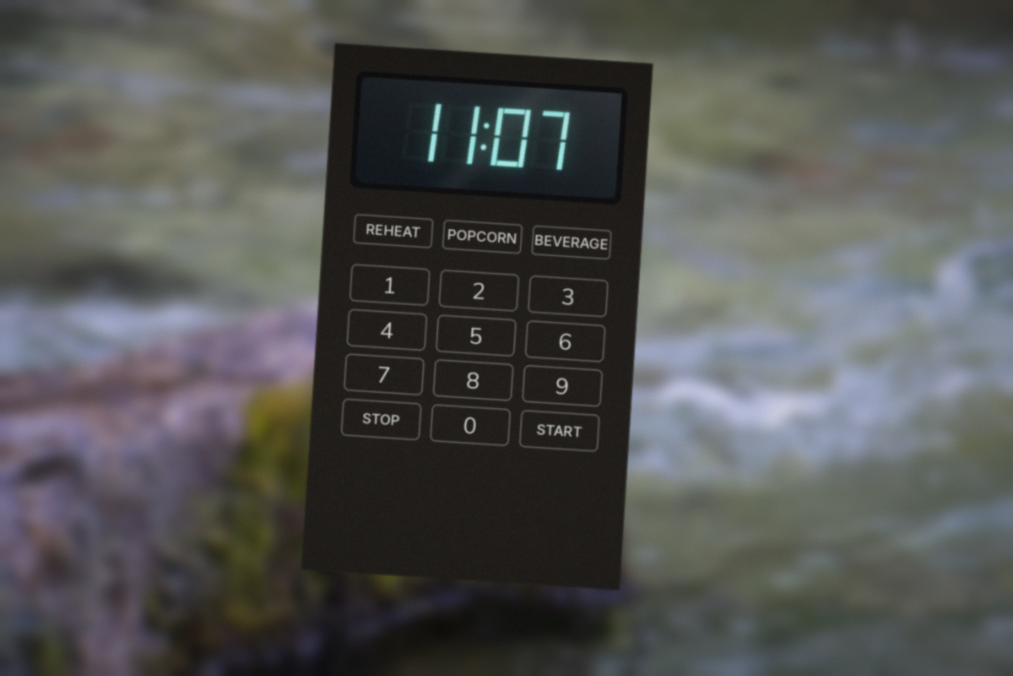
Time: h=11 m=7
